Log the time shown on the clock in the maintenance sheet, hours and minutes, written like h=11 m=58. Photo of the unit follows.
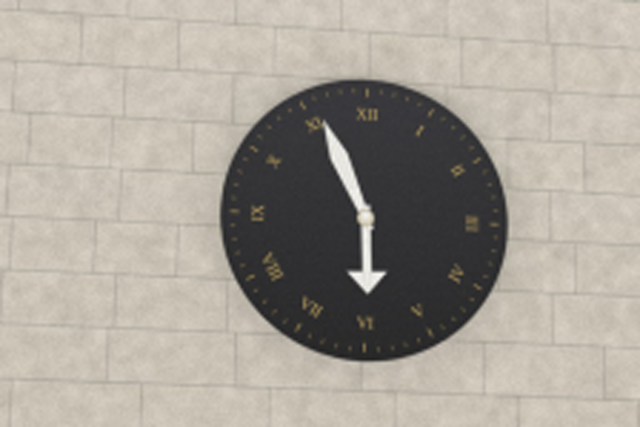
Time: h=5 m=56
